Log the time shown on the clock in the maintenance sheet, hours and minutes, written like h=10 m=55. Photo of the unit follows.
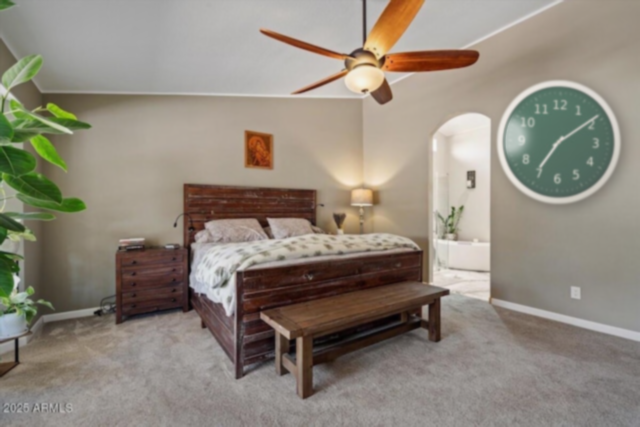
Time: h=7 m=9
